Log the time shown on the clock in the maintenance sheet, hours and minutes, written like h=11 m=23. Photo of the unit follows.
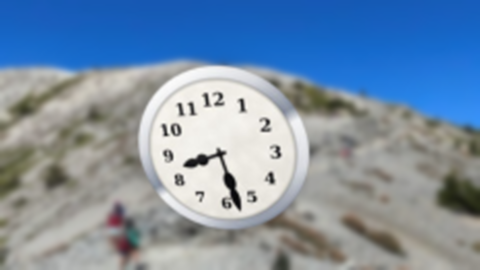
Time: h=8 m=28
